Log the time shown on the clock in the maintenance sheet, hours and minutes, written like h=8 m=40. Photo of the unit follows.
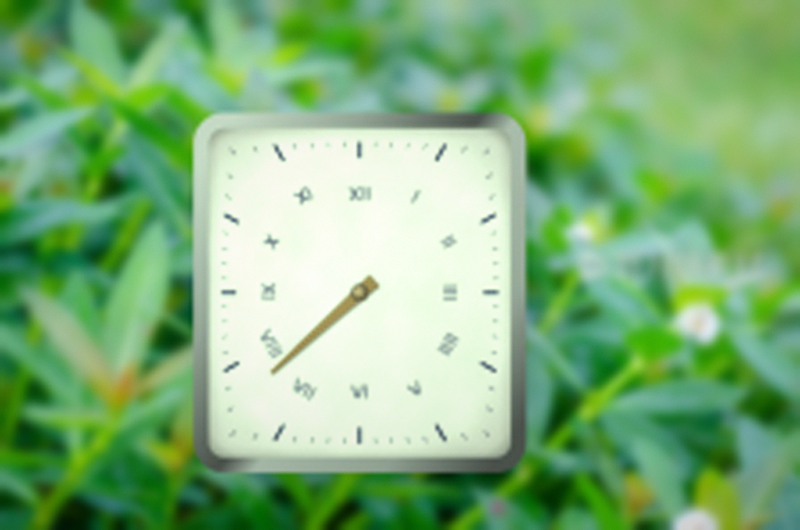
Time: h=7 m=38
